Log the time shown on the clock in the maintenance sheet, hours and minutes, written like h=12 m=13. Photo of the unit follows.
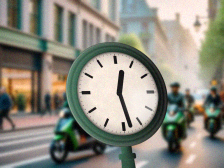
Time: h=12 m=28
